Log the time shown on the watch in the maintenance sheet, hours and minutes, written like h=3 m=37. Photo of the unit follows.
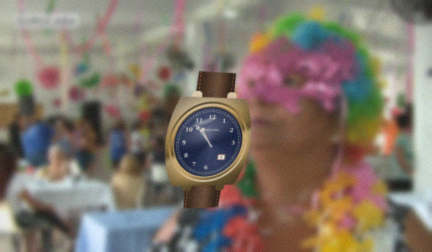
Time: h=10 m=53
